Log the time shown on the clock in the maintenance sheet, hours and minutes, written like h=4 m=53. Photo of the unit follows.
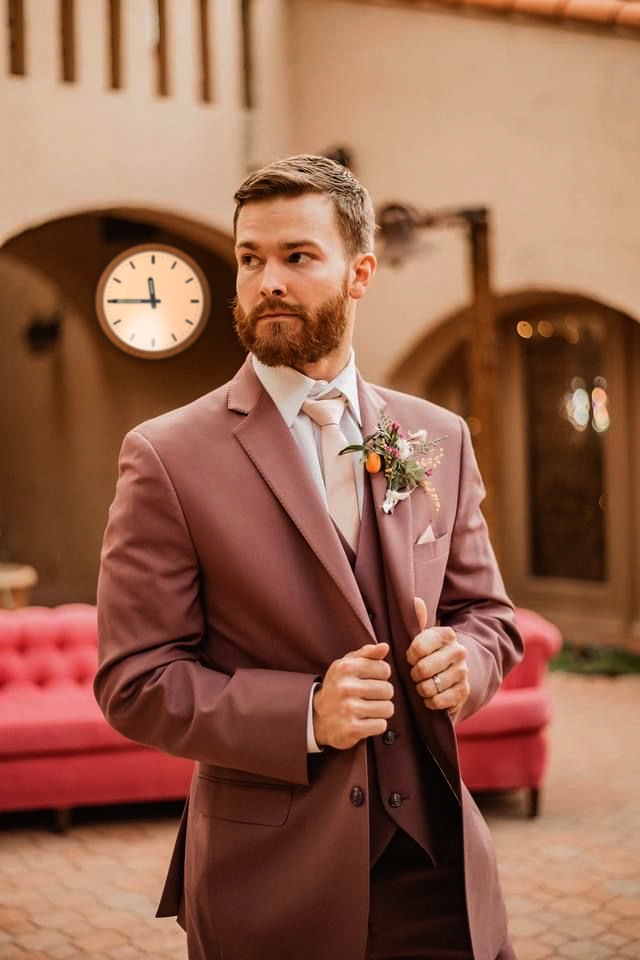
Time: h=11 m=45
